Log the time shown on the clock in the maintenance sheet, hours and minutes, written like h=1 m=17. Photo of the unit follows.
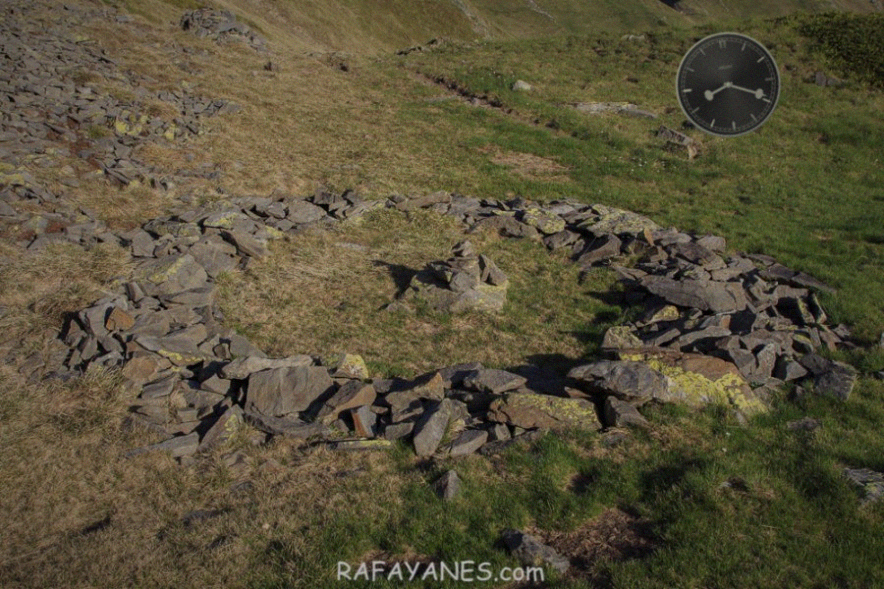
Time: h=8 m=19
